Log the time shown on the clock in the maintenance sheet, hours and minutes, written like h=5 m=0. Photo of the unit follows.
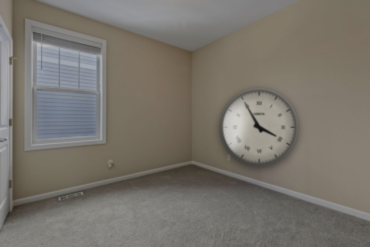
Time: h=3 m=55
